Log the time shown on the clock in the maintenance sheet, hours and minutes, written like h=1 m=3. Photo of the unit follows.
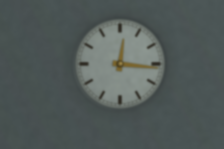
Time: h=12 m=16
